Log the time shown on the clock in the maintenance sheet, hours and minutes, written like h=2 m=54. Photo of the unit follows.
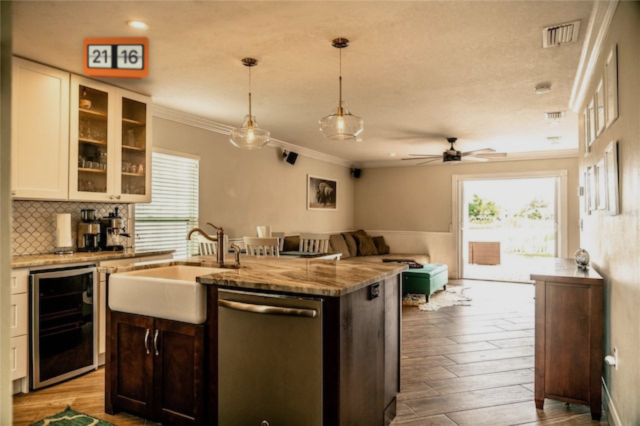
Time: h=21 m=16
